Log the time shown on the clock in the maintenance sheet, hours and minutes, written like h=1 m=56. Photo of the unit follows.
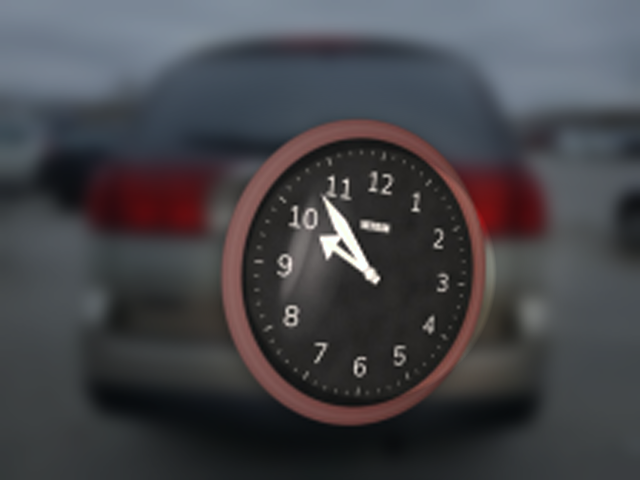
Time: h=9 m=53
